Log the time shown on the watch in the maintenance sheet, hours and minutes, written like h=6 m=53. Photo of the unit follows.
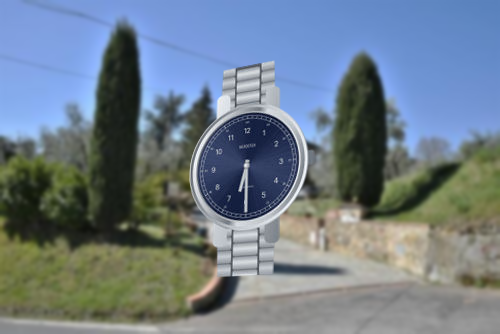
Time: h=6 m=30
